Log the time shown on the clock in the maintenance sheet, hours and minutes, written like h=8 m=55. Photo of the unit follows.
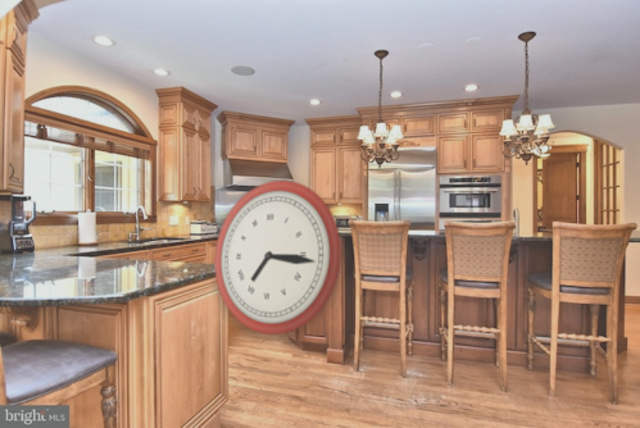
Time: h=7 m=16
